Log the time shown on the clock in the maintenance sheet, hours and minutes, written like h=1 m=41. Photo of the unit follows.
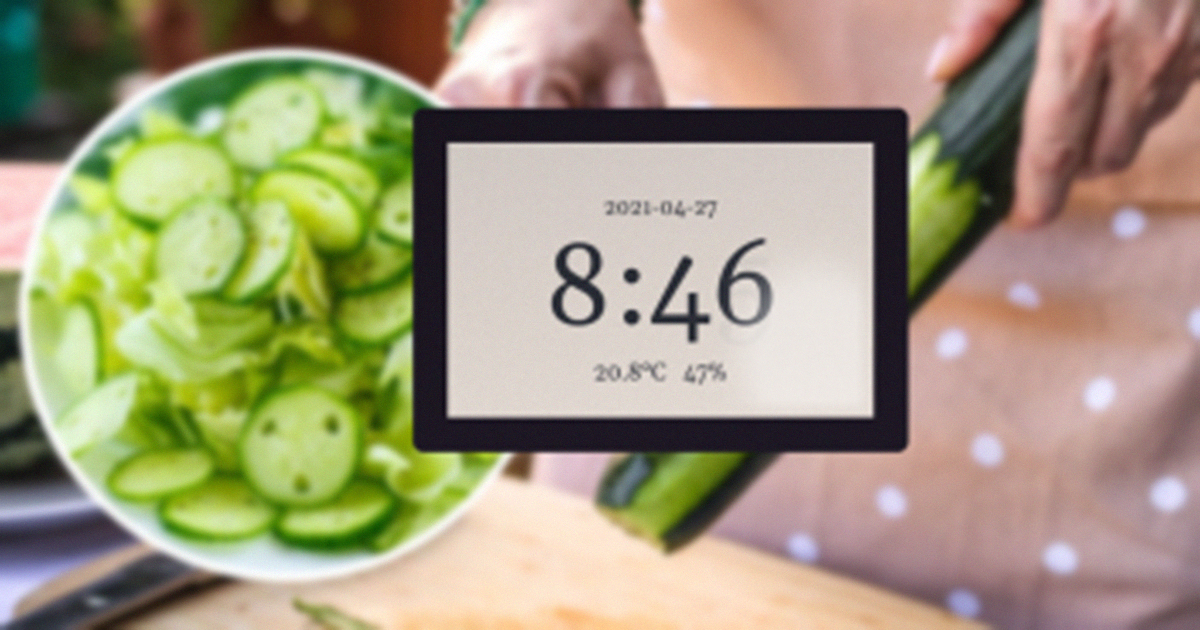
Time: h=8 m=46
